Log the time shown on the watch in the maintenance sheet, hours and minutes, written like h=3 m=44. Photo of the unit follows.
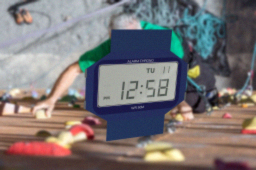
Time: h=12 m=58
